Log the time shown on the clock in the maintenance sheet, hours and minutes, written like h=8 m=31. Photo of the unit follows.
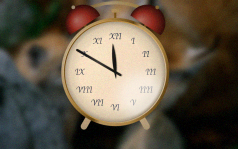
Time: h=11 m=50
